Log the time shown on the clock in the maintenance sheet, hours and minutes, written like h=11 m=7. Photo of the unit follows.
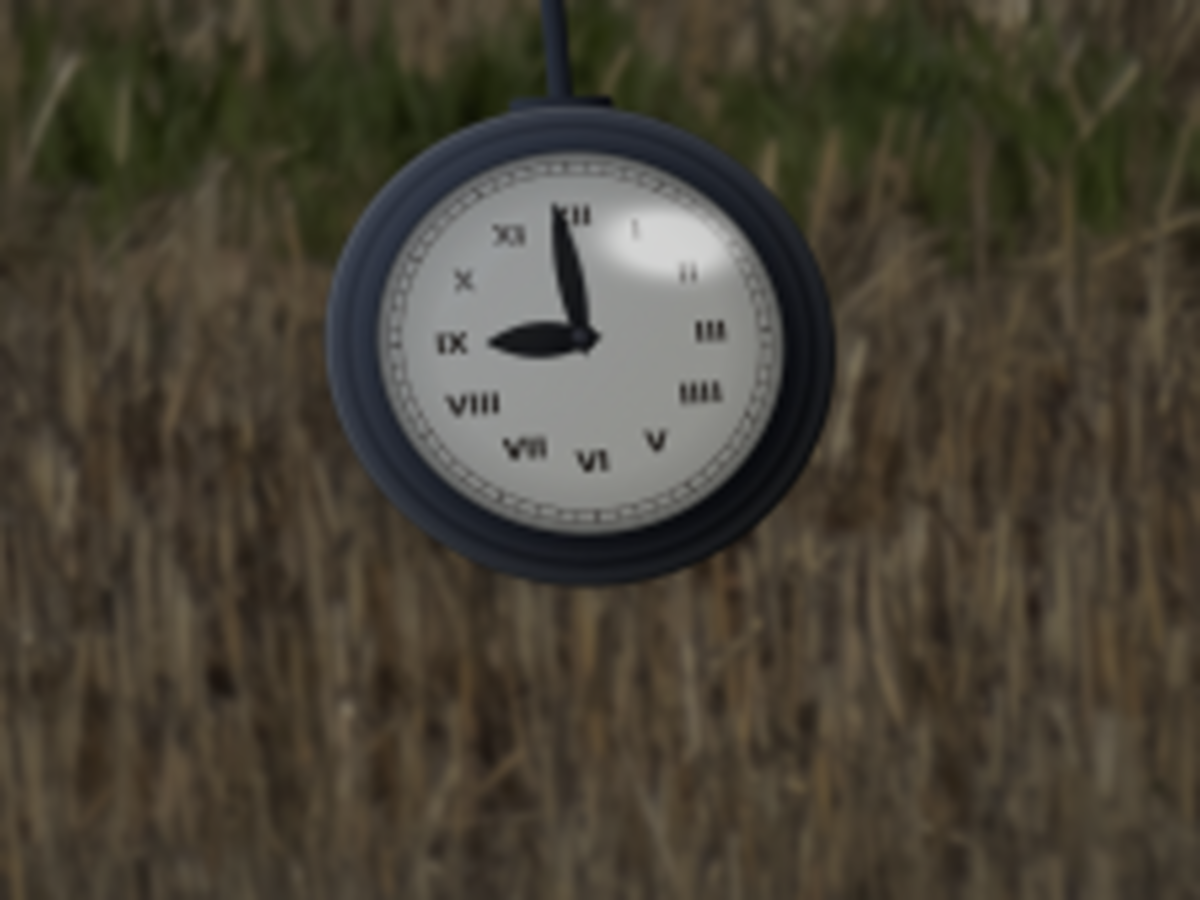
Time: h=8 m=59
